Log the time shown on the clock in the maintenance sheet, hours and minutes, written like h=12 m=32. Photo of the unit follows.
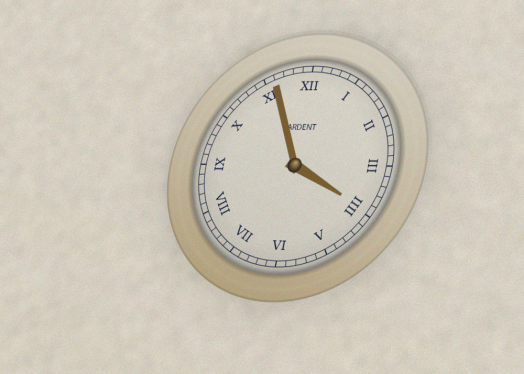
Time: h=3 m=56
